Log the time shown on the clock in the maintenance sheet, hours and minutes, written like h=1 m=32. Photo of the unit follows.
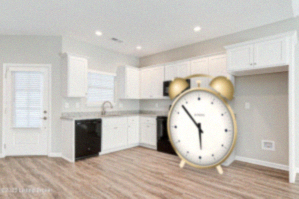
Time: h=5 m=53
